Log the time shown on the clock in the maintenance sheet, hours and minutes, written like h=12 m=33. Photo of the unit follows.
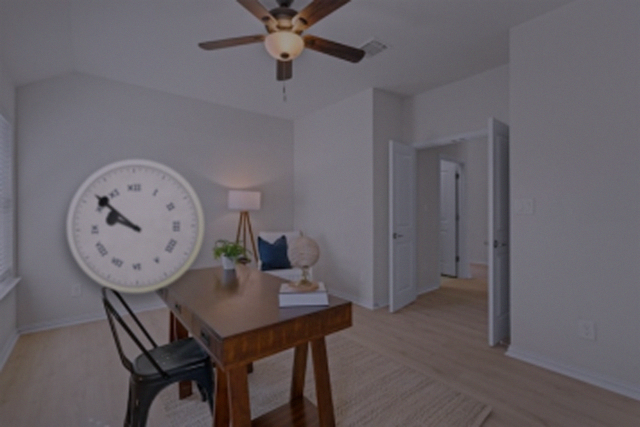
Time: h=9 m=52
